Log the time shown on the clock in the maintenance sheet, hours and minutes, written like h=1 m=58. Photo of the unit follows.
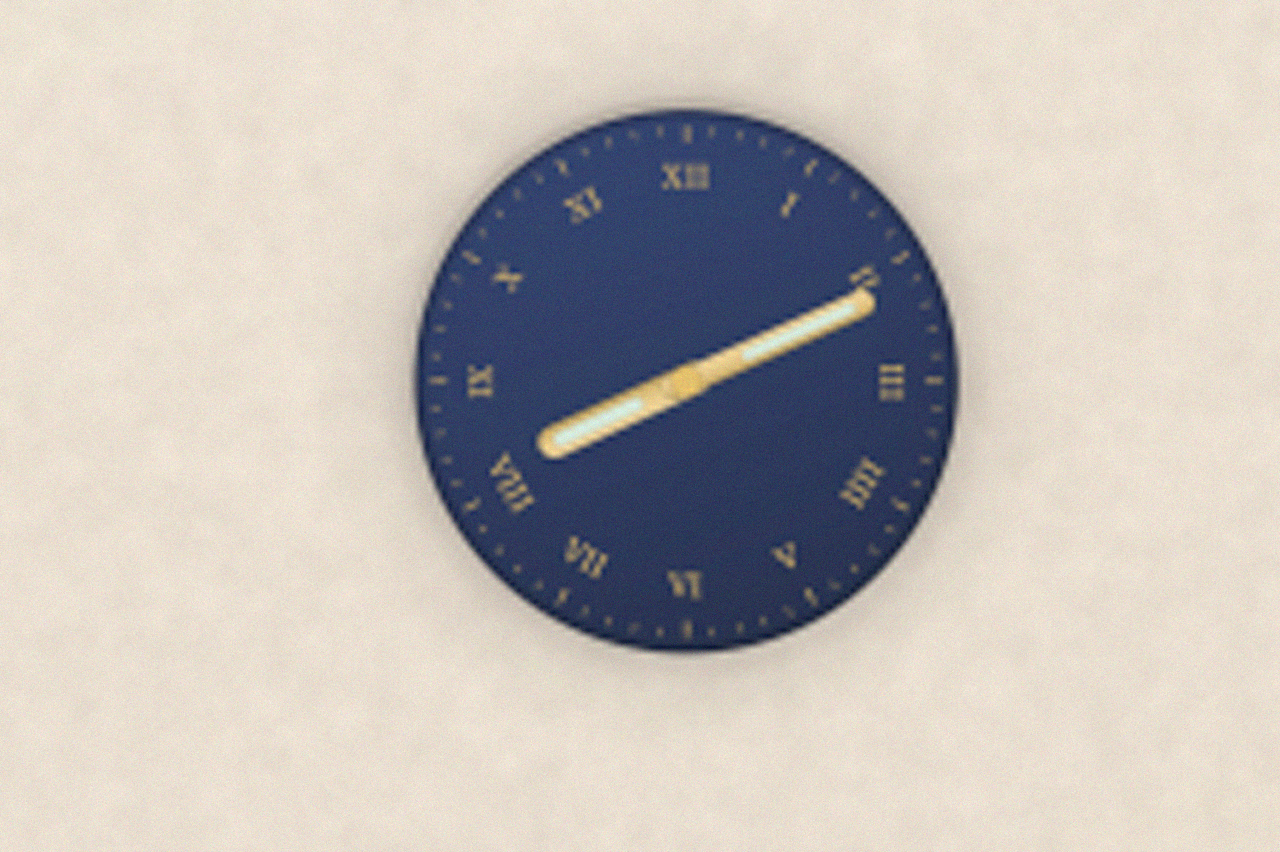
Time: h=8 m=11
